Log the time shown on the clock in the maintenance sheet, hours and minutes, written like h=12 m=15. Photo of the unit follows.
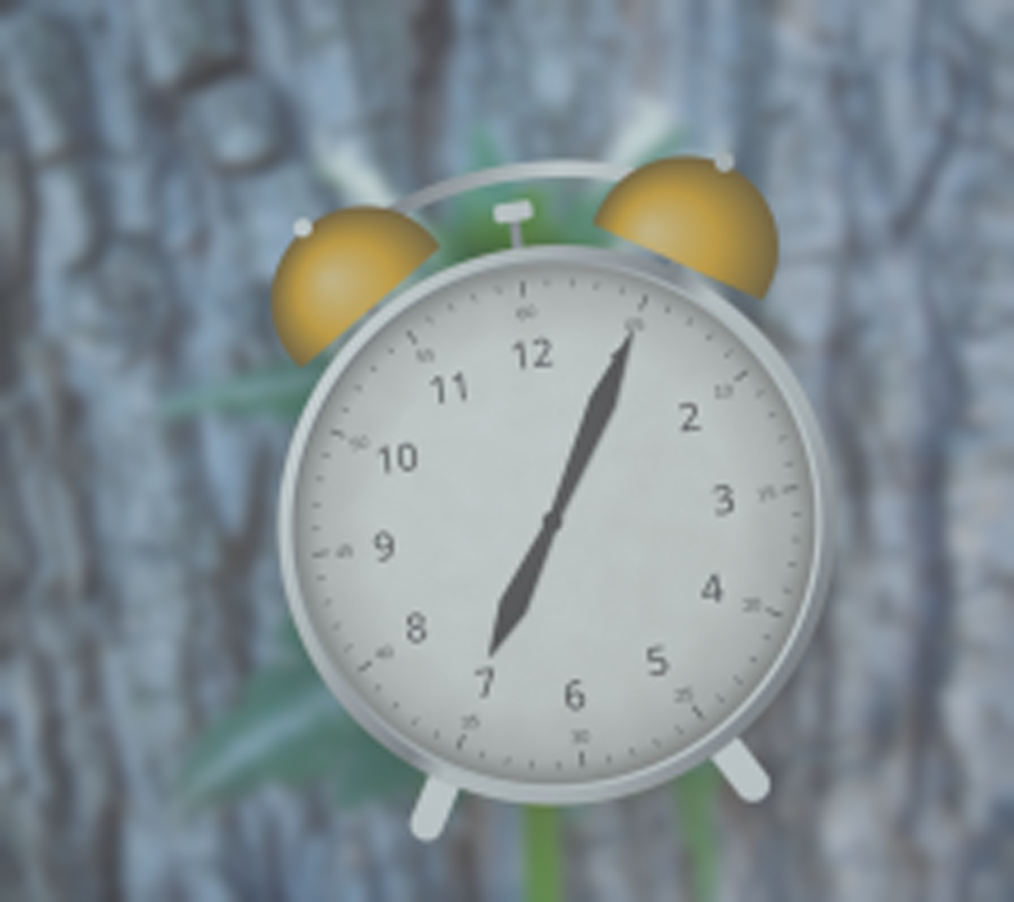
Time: h=7 m=5
